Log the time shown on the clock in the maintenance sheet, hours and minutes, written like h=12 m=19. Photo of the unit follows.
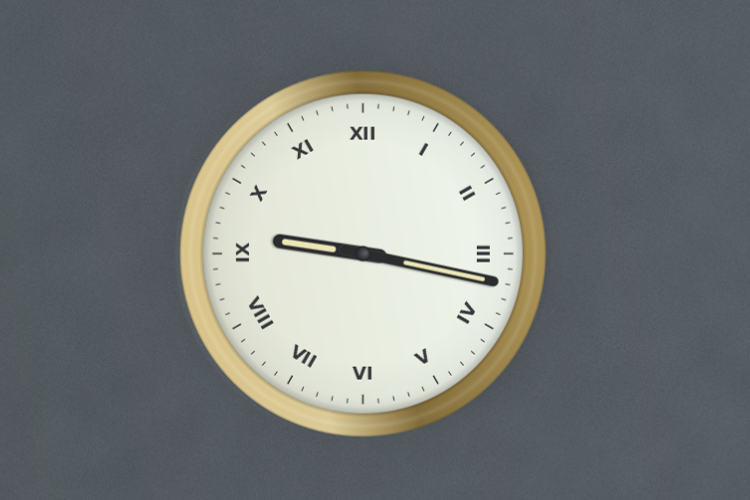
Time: h=9 m=17
